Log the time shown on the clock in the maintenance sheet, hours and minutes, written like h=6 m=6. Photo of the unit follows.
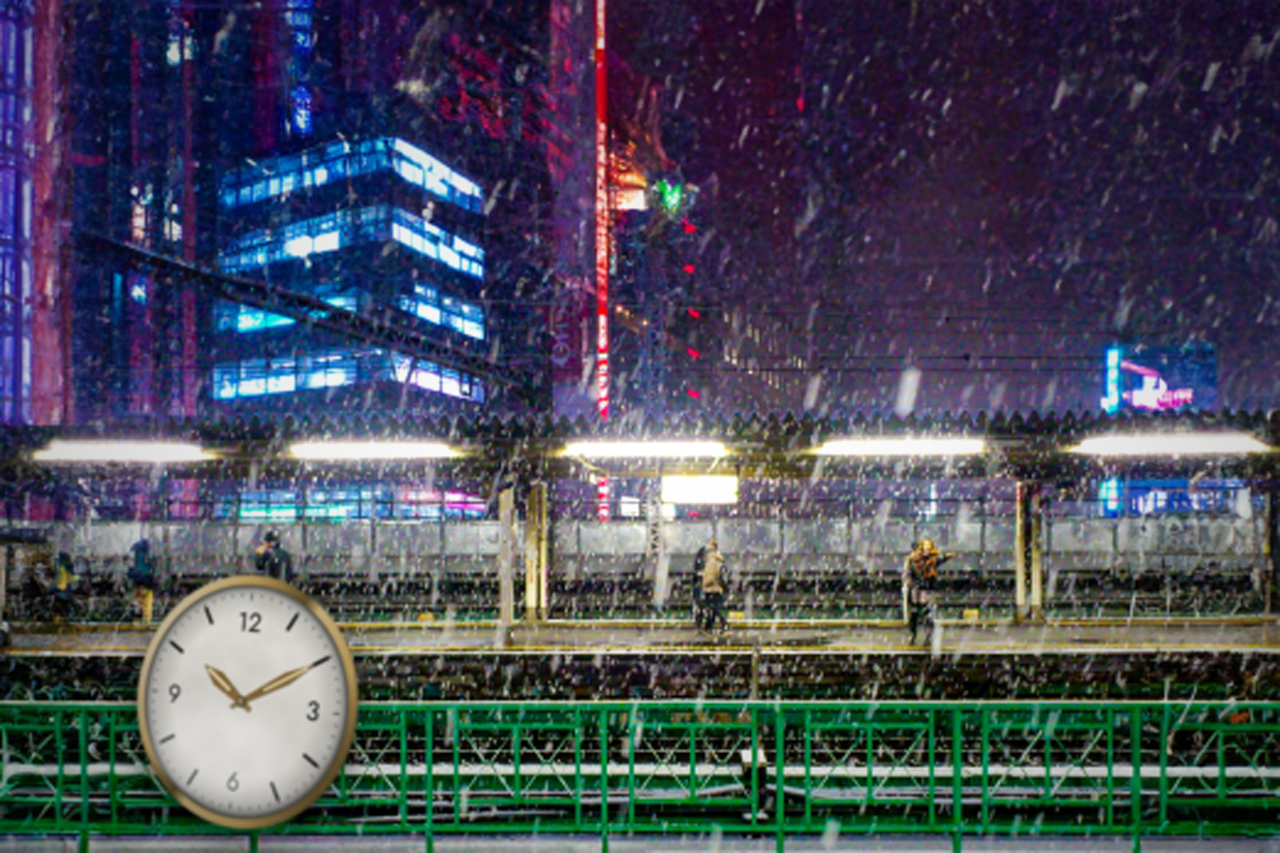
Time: h=10 m=10
